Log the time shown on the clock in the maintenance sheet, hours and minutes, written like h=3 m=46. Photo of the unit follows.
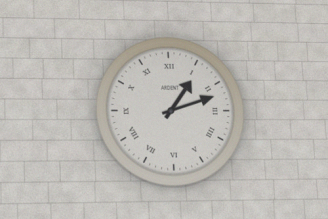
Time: h=1 m=12
